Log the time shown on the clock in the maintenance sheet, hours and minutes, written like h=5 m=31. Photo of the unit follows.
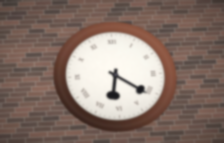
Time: h=6 m=21
